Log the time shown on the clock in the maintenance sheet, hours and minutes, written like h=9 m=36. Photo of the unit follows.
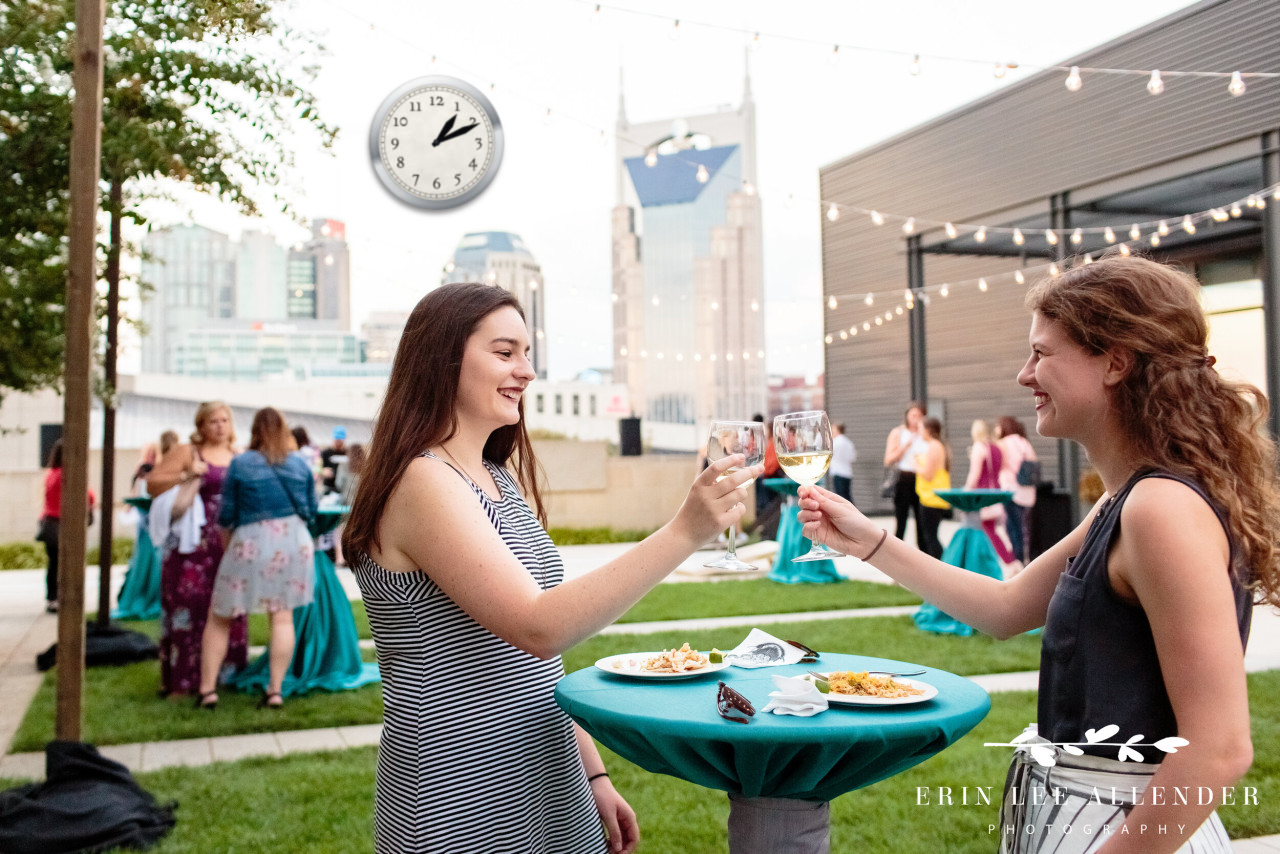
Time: h=1 m=11
